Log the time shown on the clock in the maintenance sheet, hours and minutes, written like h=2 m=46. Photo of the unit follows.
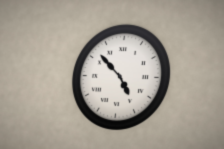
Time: h=4 m=52
